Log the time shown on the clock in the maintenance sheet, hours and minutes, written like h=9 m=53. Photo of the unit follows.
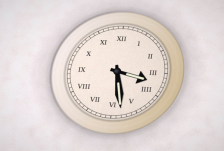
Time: h=3 m=28
